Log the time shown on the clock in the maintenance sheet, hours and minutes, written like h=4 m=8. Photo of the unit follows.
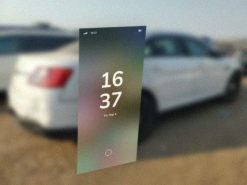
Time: h=16 m=37
